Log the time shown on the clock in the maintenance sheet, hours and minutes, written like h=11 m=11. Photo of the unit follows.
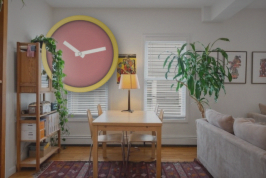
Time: h=10 m=13
